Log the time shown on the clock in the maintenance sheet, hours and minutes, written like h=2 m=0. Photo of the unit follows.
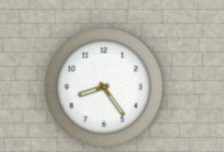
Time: h=8 m=24
